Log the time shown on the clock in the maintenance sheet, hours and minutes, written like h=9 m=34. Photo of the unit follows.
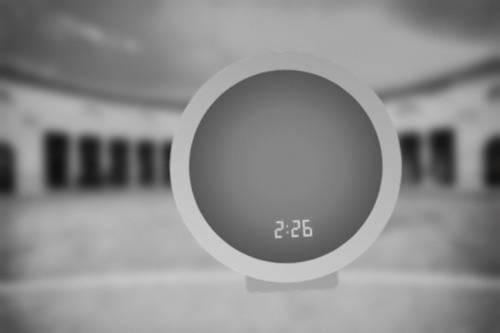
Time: h=2 m=26
